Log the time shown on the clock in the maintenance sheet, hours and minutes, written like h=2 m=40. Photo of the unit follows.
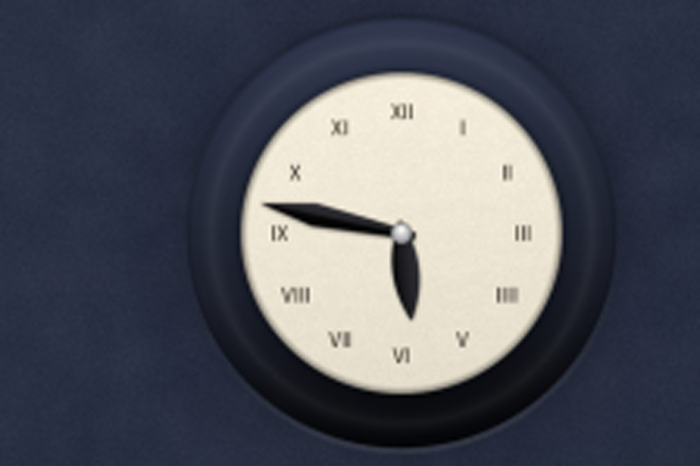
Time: h=5 m=47
